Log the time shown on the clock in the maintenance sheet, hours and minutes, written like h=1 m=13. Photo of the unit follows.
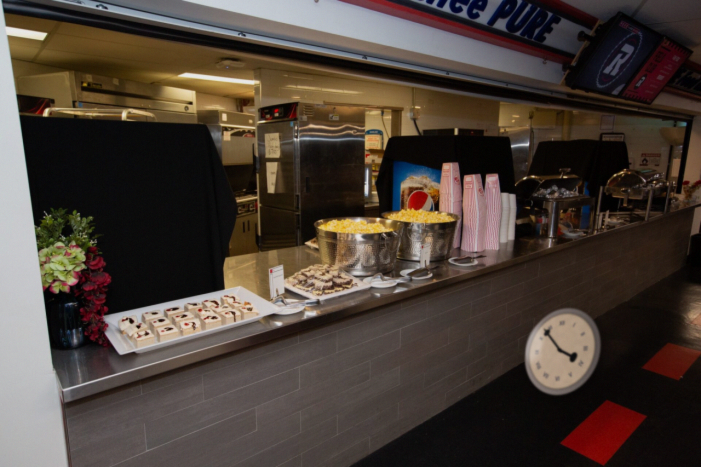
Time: h=3 m=53
